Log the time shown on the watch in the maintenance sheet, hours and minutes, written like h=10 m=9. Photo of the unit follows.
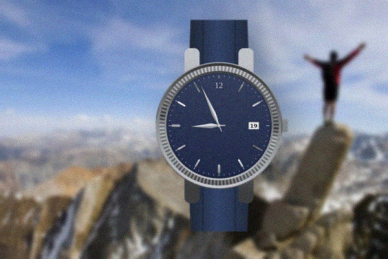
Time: h=8 m=56
